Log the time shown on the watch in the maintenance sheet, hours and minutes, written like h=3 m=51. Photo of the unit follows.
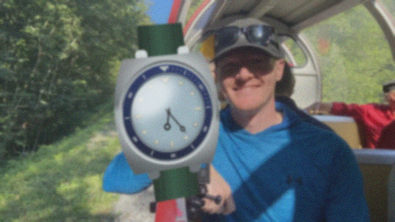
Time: h=6 m=24
